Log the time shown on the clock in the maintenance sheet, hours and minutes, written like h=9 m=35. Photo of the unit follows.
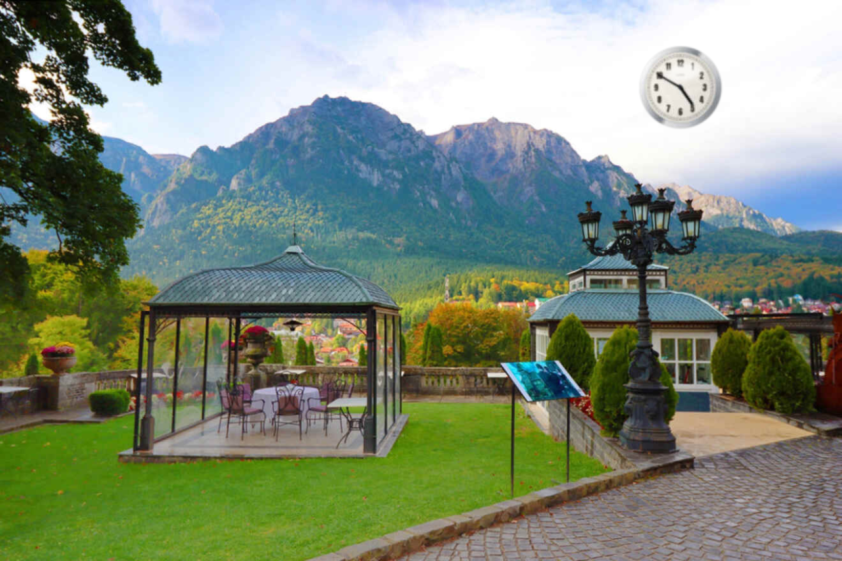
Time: h=4 m=50
